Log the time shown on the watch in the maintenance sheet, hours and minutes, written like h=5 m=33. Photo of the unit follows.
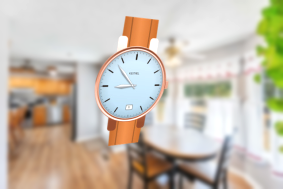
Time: h=8 m=53
